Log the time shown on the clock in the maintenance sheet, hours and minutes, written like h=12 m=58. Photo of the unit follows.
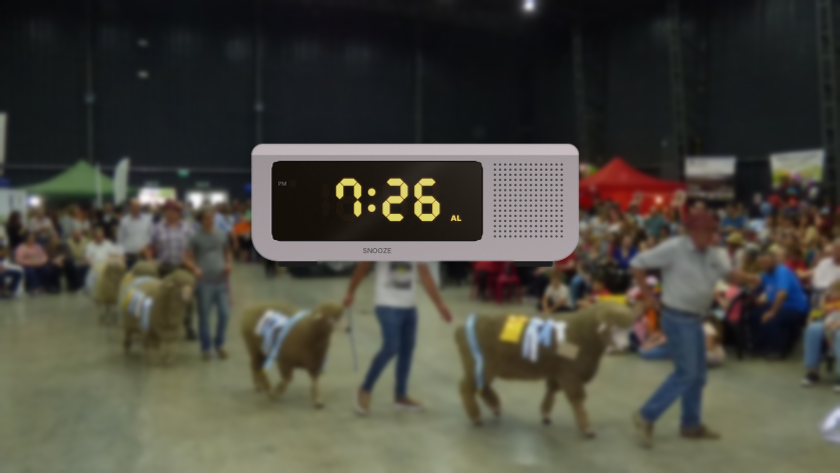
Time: h=7 m=26
